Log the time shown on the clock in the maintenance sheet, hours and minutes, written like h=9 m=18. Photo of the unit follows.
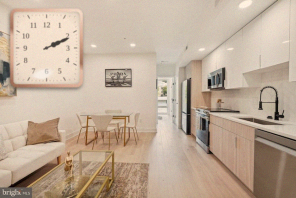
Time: h=2 m=11
